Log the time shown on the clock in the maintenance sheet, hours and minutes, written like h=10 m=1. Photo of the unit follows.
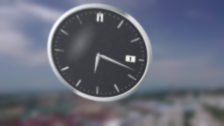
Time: h=6 m=18
